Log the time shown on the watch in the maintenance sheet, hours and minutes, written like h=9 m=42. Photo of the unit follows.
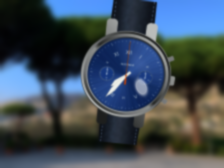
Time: h=7 m=36
